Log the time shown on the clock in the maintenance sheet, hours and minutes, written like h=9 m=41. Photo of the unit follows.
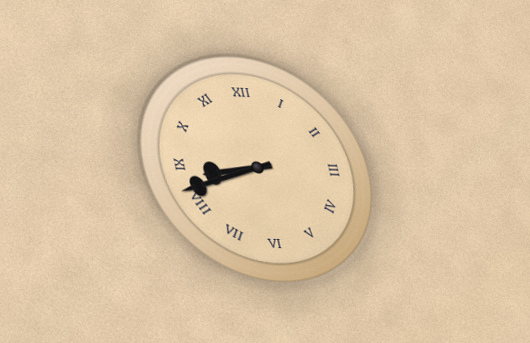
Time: h=8 m=42
